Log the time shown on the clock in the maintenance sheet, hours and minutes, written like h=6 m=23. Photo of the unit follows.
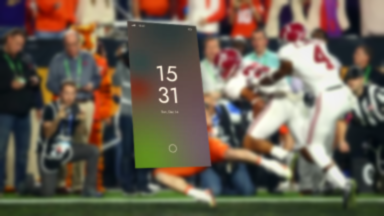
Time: h=15 m=31
